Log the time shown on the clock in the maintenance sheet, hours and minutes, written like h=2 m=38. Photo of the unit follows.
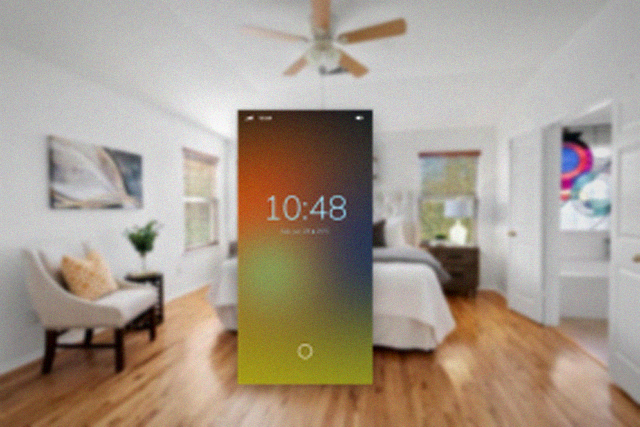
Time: h=10 m=48
